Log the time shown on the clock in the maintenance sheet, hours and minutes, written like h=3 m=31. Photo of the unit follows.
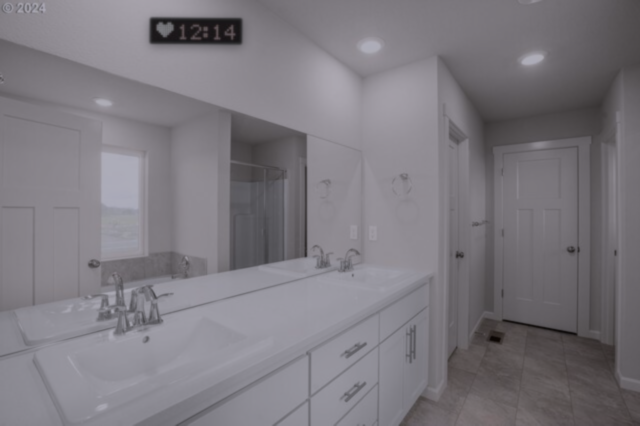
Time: h=12 m=14
